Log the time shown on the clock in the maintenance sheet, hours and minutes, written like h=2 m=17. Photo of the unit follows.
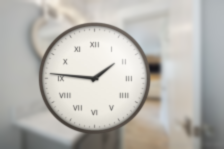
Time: h=1 m=46
